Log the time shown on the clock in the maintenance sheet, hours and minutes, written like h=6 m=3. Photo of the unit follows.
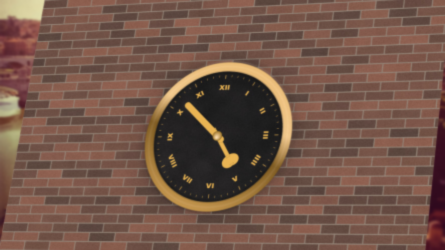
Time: h=4 m=52
